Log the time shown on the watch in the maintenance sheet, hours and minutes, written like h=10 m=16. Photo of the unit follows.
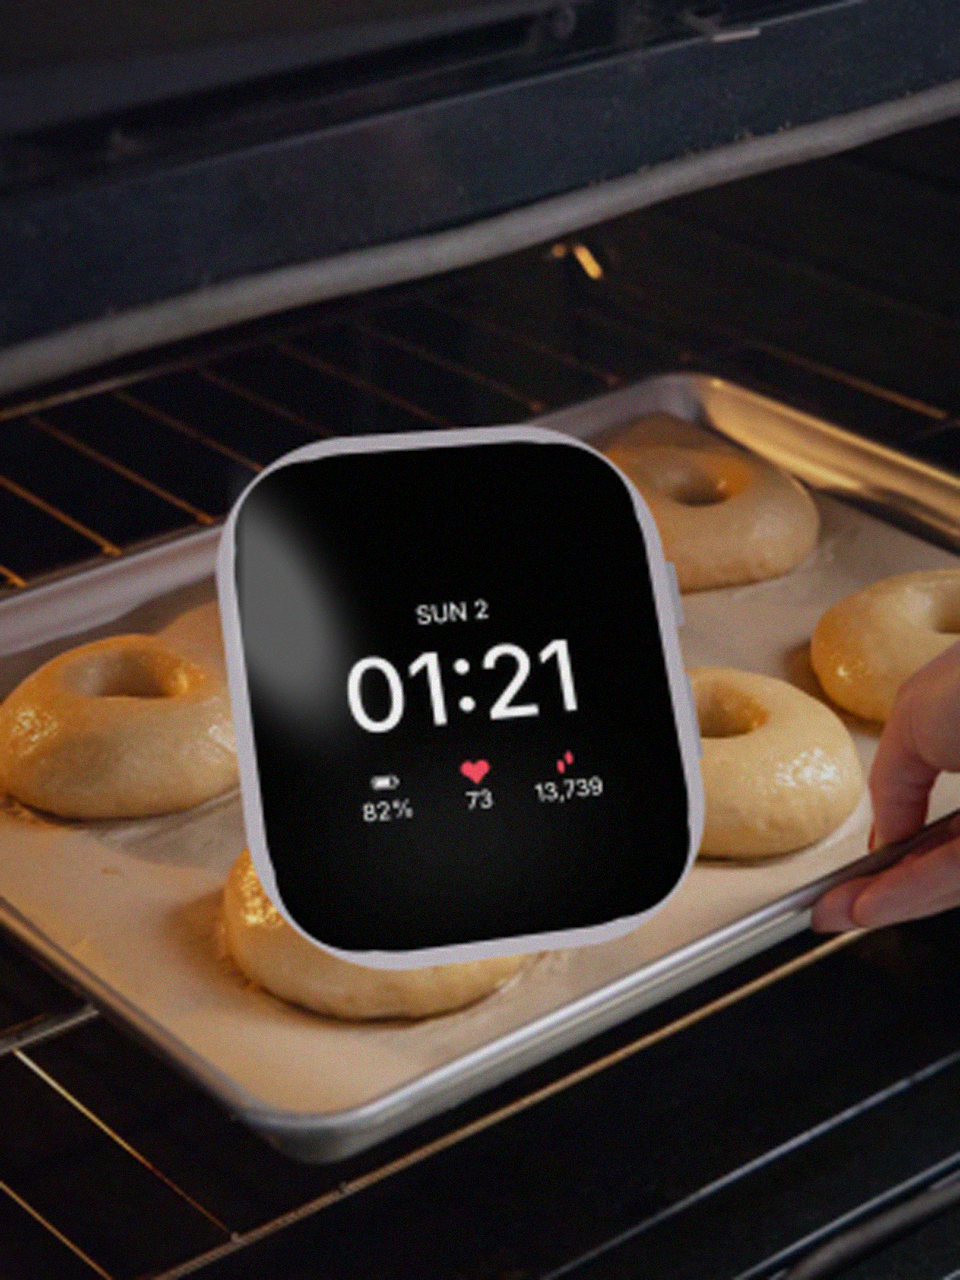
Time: h=1 m=21
